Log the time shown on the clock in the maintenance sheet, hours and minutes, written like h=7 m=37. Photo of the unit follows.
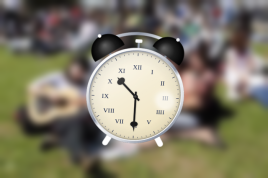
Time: h=10 m=30
